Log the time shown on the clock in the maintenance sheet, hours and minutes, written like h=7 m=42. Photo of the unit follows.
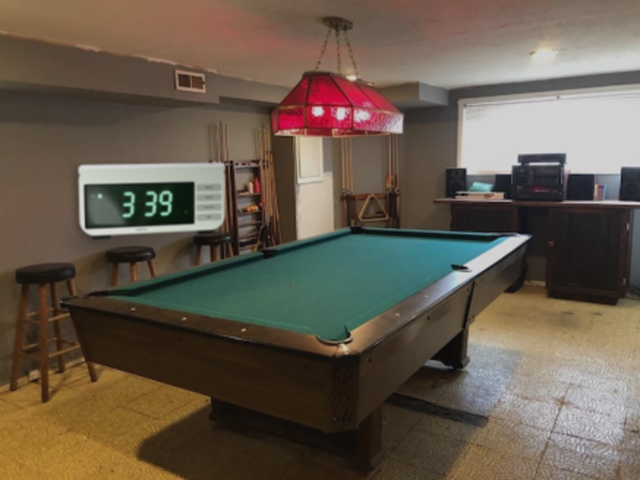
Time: h=3 m=39
